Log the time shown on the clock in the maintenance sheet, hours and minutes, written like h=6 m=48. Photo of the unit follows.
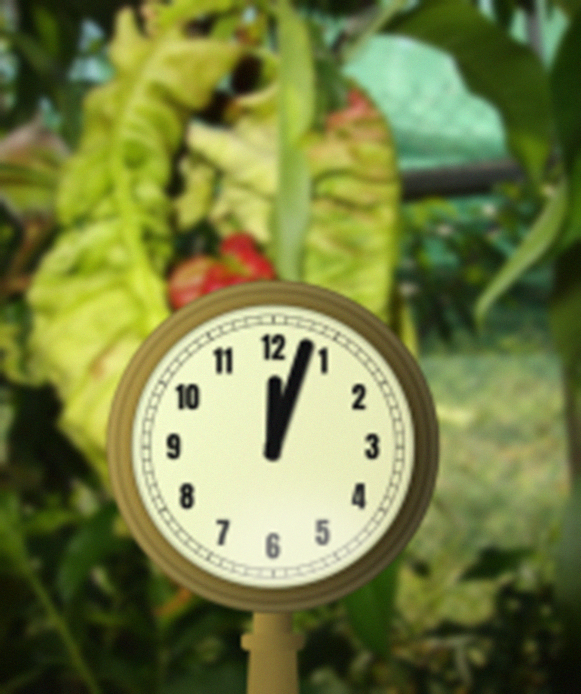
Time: h=12 m=3
